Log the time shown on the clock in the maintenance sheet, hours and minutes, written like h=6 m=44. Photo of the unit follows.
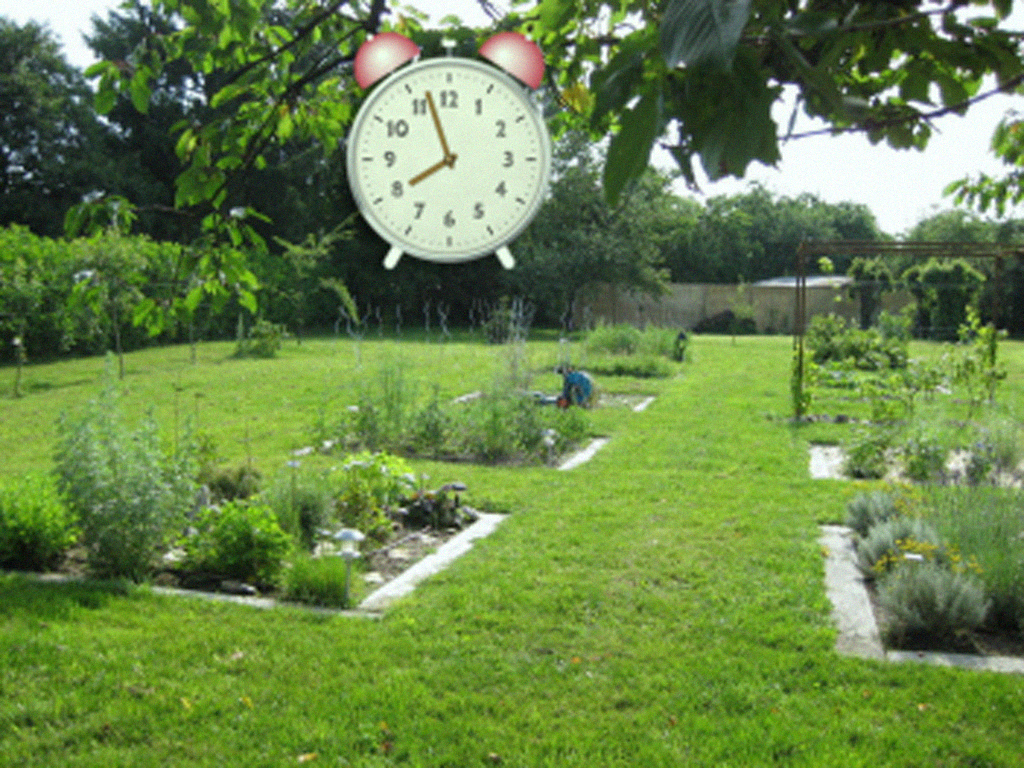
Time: h=7 m=57
